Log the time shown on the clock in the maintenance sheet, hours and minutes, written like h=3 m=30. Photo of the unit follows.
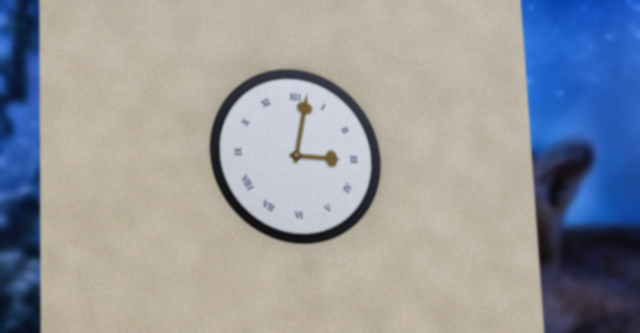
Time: h=3 m=2
